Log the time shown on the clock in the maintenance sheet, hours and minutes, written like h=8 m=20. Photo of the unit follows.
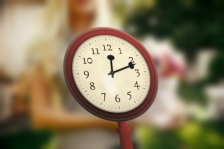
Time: h=12 m=12
